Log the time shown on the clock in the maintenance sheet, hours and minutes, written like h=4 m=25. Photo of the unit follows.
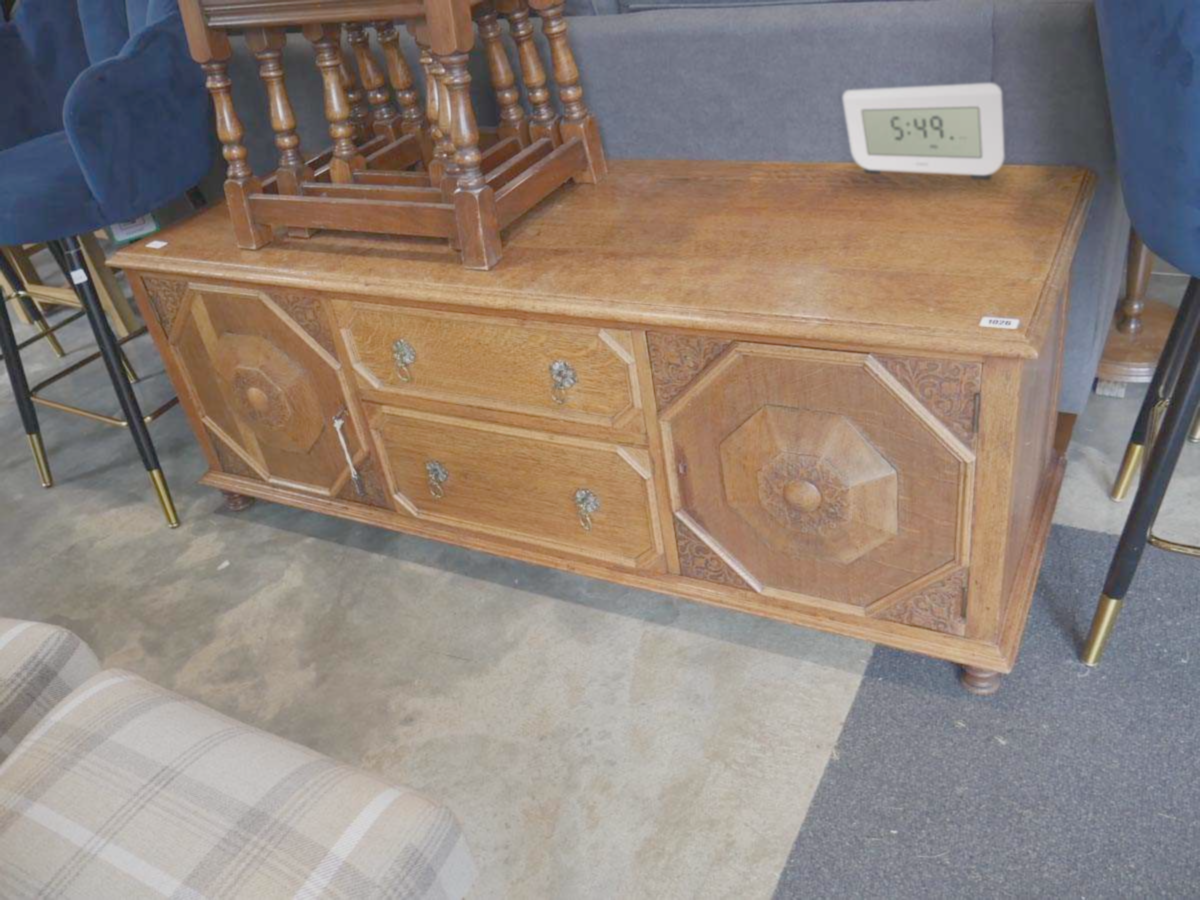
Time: h=5 m=49
